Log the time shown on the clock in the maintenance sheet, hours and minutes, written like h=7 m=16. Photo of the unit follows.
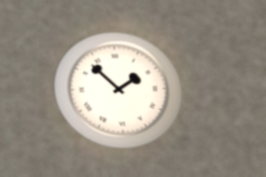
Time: h=1 m=53
